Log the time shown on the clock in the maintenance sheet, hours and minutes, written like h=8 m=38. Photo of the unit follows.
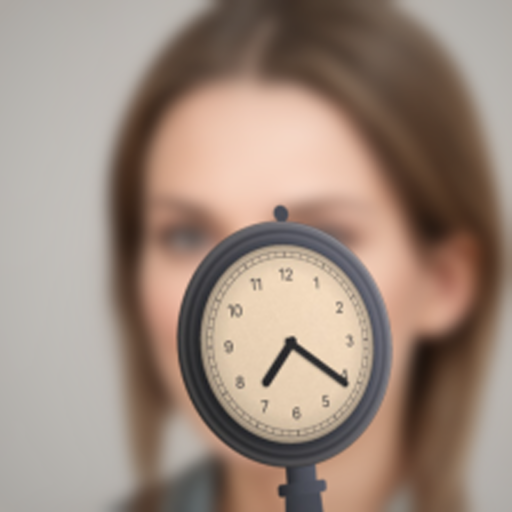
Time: h=7 m=21
